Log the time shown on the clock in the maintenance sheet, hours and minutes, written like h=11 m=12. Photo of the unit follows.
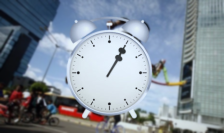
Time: h=1 m=5
